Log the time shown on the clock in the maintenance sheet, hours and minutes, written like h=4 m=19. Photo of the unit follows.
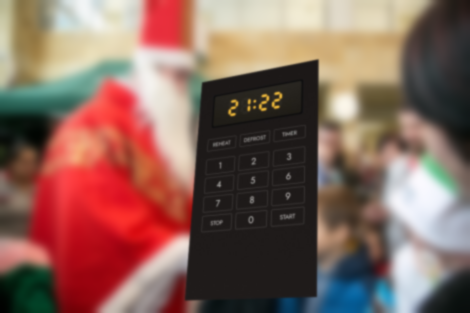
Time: h=21 m=22
